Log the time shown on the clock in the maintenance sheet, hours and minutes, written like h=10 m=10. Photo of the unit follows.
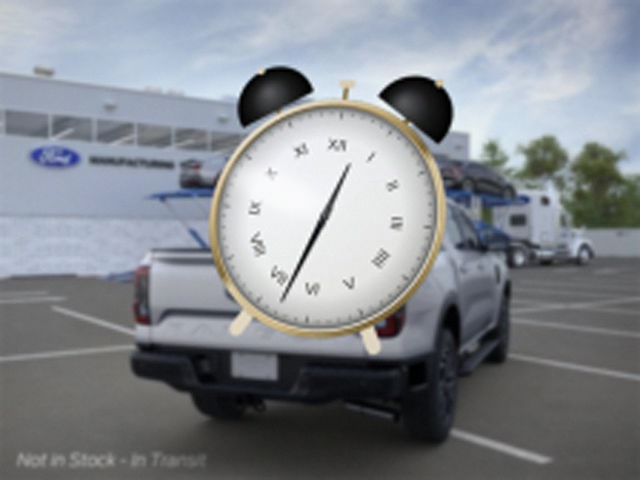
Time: h=12 m=33
